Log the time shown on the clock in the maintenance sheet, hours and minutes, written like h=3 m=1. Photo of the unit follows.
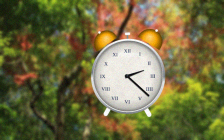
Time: h=2 m=22
